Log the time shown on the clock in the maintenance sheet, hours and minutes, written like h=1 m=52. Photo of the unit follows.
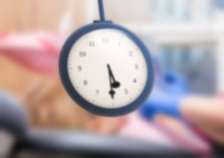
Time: h=5 m=30
